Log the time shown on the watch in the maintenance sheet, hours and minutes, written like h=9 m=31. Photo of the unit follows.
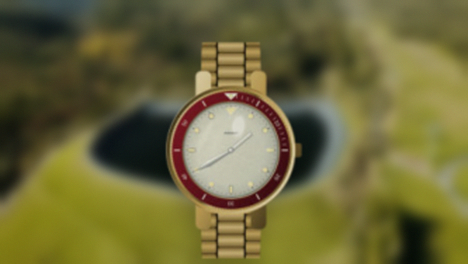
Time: h=1 m=40
